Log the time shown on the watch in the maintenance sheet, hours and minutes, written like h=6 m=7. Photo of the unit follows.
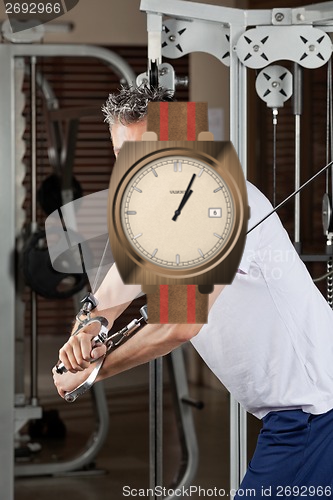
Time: h=1 m=4
